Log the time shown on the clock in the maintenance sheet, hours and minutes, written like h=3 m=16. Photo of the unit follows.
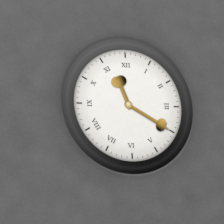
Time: h=11 m=20
